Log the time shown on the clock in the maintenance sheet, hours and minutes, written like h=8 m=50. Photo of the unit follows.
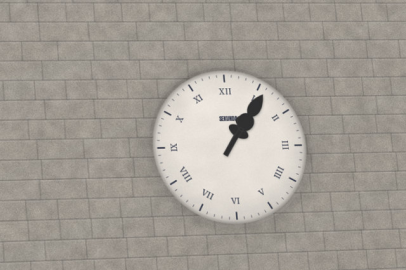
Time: h=1 m=6
